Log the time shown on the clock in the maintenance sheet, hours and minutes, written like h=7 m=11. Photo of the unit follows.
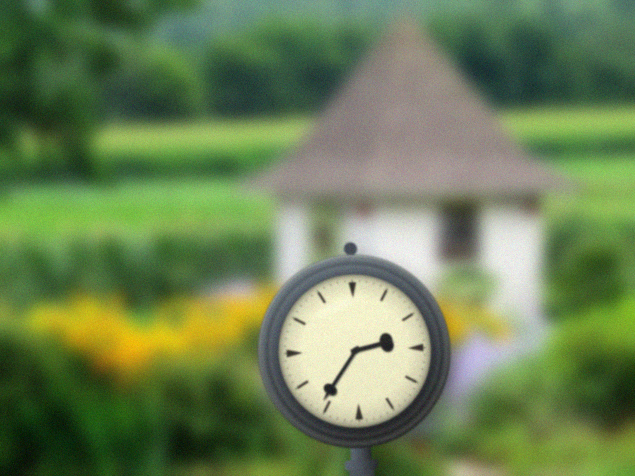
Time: h=2 m=36
